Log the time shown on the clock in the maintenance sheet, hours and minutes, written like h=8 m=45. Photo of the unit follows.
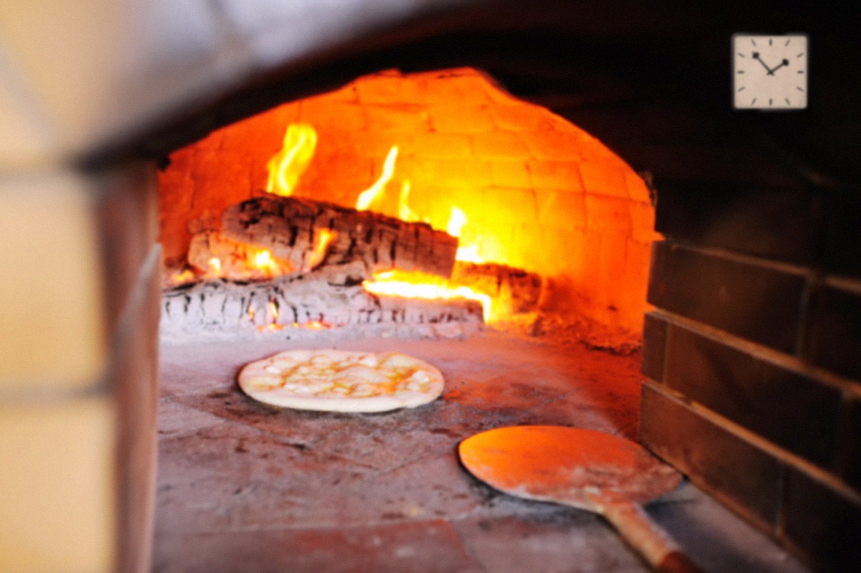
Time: h=1 m=53
